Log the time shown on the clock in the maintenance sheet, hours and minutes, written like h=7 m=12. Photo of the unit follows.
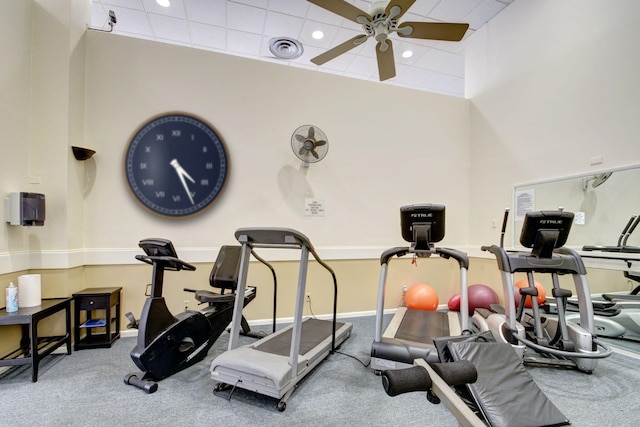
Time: h=4 m=26
